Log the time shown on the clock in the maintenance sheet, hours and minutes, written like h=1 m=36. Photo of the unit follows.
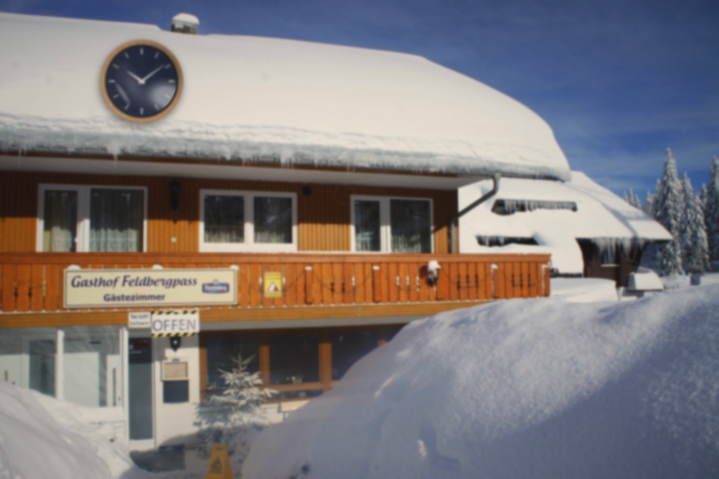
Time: h=10 m=9
